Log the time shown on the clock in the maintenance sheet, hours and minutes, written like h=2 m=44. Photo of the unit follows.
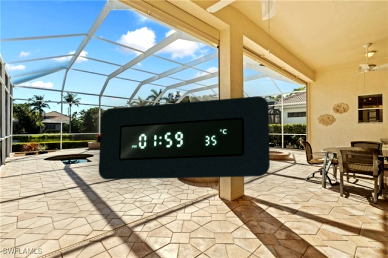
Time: h=1 m=59
